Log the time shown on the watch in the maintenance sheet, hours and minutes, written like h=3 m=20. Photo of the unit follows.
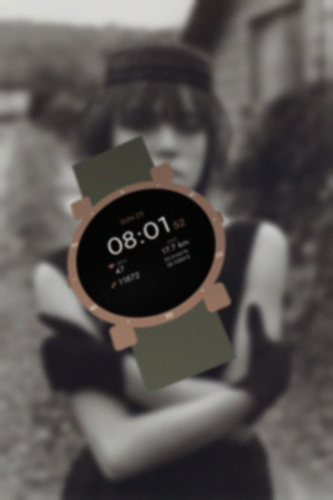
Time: h=8 m=1
